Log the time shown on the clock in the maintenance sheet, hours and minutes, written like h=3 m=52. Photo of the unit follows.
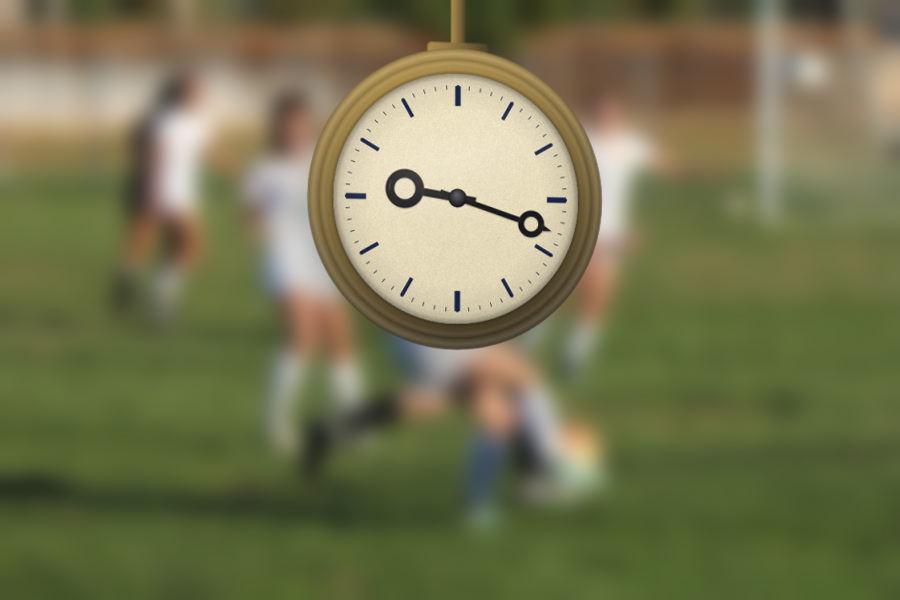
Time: h=9 m=18
